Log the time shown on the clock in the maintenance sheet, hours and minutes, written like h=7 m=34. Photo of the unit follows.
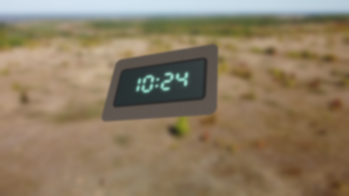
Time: h=10 m=24
